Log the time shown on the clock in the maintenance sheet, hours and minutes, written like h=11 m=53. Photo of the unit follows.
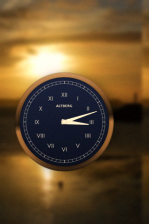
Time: h=3 m=12
